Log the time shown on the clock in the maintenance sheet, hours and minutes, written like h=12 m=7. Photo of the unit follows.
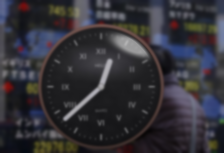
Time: h=12 m=38
